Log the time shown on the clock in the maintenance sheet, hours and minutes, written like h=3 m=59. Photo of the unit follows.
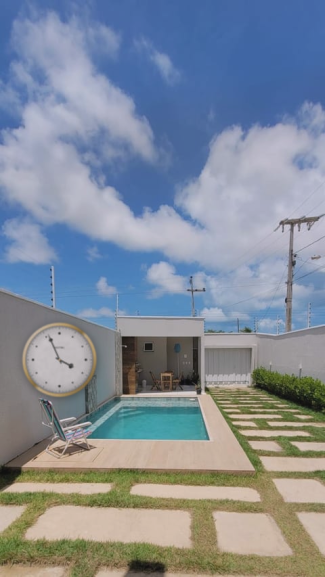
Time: h=3 m=56
